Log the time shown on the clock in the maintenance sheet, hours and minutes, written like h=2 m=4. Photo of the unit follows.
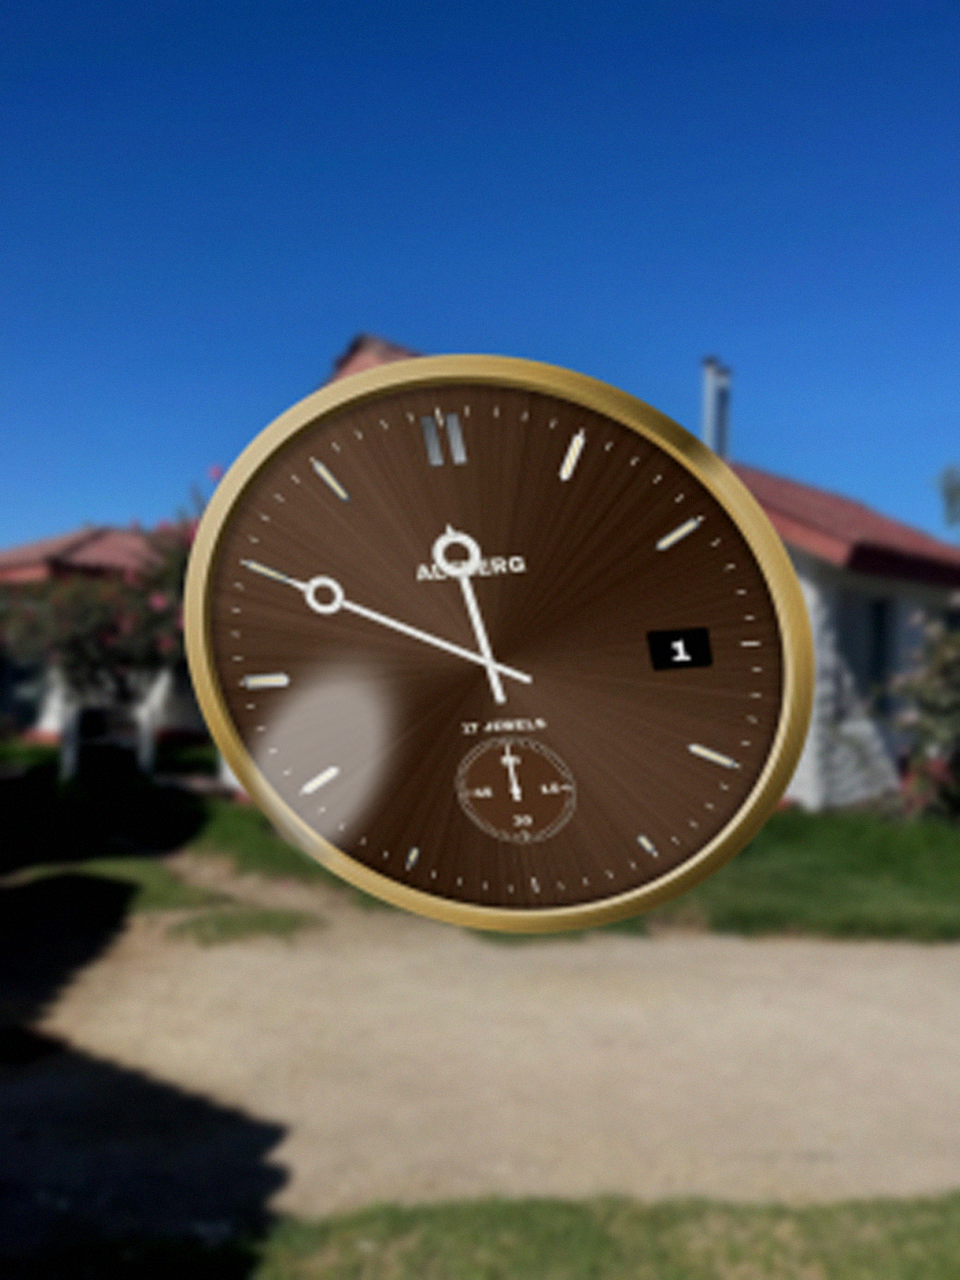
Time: h=11 m=50
